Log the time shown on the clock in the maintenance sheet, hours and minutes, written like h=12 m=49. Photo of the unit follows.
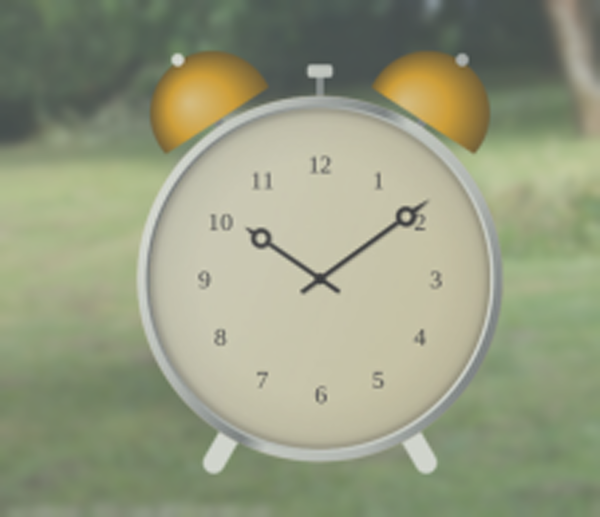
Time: h=10 m=9
